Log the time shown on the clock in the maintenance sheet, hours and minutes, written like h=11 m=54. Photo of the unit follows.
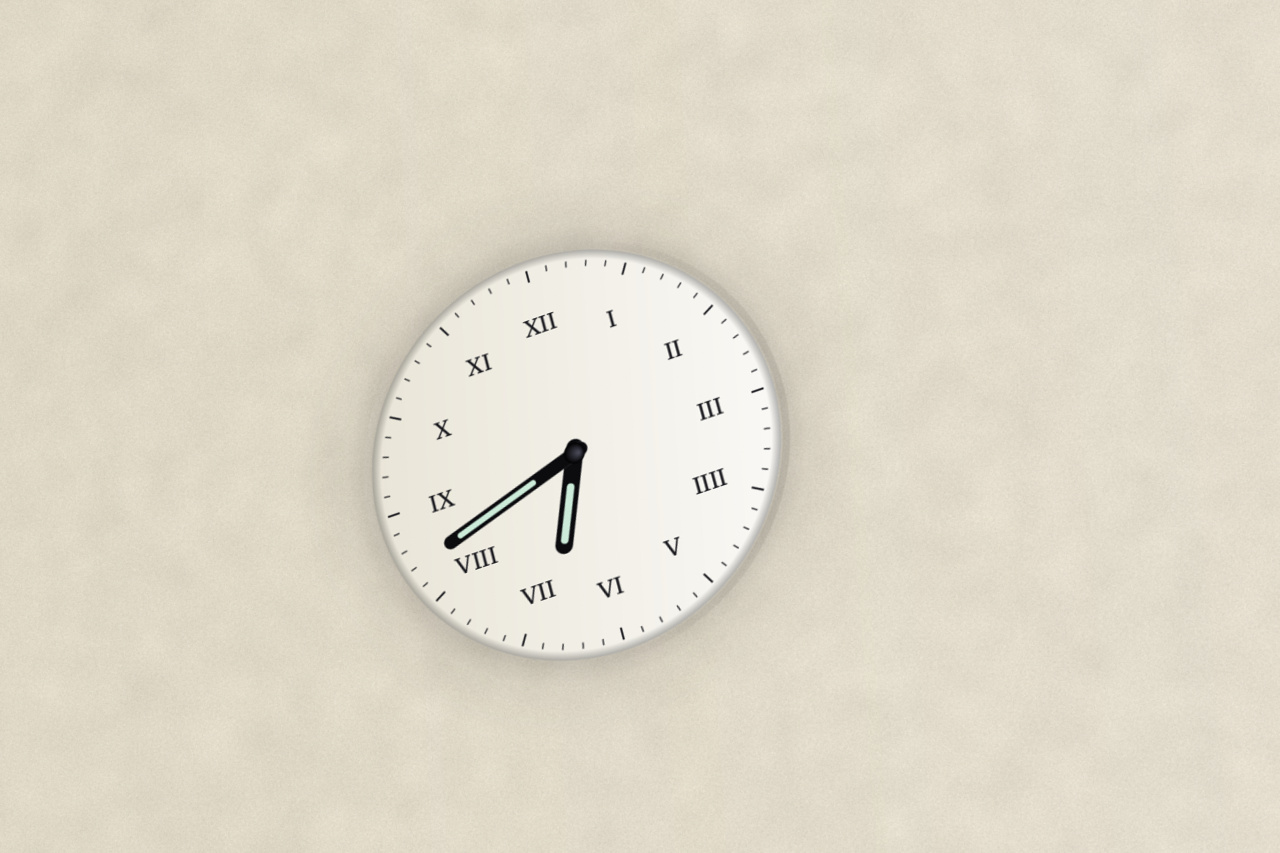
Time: h=6 m=42
